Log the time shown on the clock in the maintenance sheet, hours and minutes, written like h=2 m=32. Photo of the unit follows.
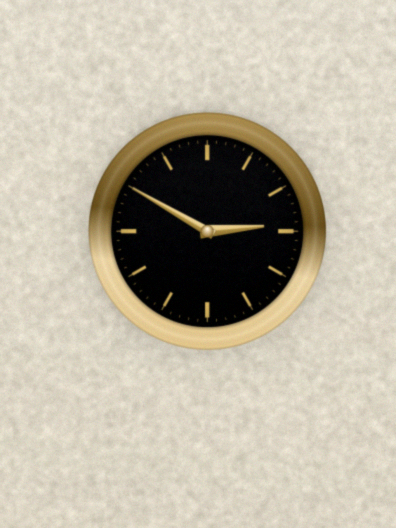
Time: h=2 m=50
